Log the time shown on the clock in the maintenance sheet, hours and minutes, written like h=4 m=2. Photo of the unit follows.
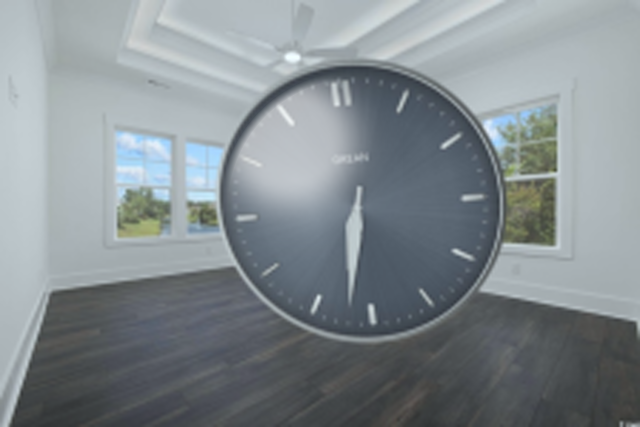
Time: h=6 m=32
